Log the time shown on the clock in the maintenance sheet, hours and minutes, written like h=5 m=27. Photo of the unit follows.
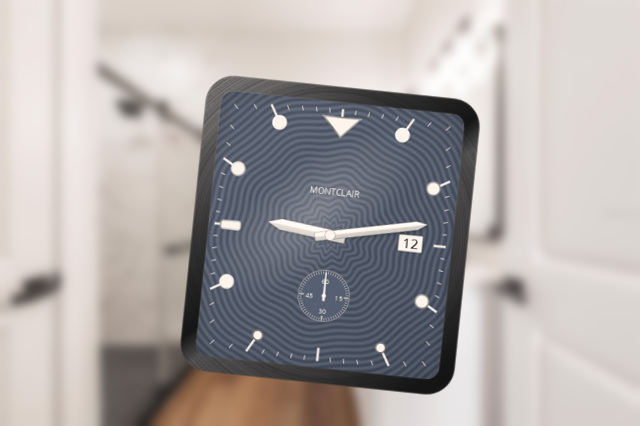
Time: h=9 m=13
